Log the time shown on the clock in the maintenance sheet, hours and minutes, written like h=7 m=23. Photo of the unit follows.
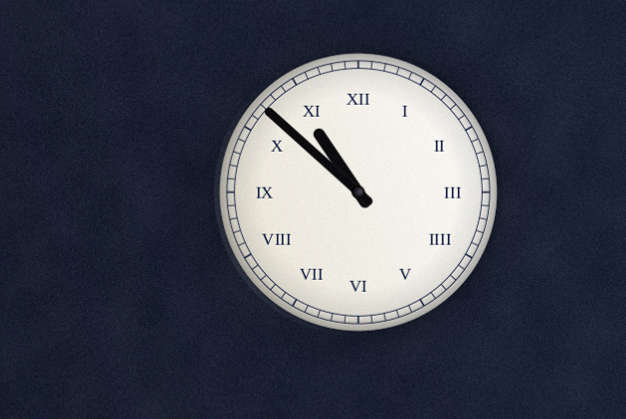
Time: h=10 m=52
